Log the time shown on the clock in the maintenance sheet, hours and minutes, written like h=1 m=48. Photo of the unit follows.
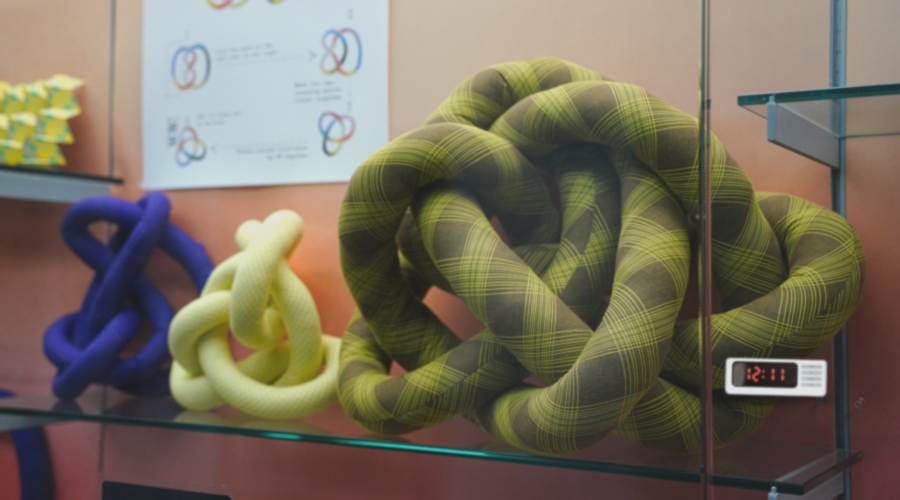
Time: h=12 m=11
